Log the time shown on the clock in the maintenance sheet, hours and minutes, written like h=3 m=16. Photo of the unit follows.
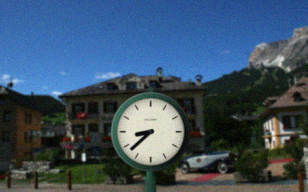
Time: h=8 m=38
